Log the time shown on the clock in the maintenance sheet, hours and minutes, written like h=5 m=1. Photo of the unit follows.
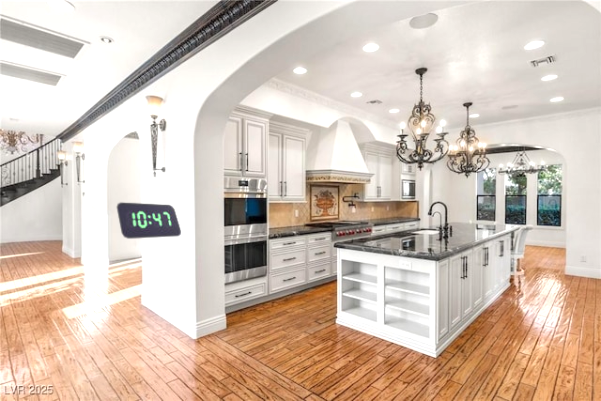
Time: h=10 m=47
